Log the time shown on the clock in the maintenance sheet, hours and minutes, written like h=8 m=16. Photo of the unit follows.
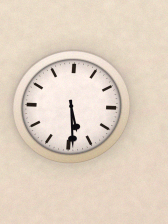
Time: h=5 m=29
